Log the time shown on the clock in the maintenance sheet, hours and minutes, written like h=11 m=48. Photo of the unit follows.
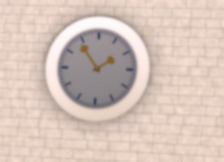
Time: h=1 m=54
